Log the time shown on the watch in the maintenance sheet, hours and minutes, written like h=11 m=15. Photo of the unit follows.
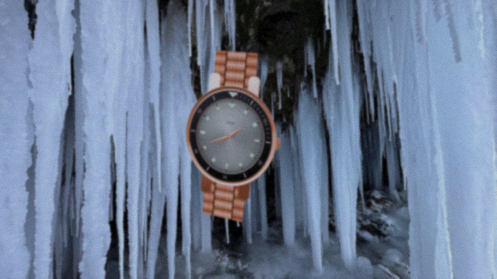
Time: h=1 m=41
